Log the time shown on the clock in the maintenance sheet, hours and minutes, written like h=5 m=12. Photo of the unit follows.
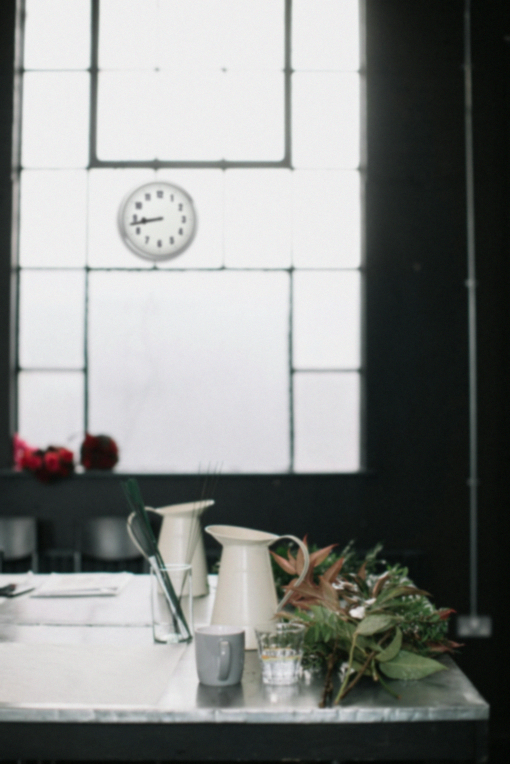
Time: h=8 m=43
